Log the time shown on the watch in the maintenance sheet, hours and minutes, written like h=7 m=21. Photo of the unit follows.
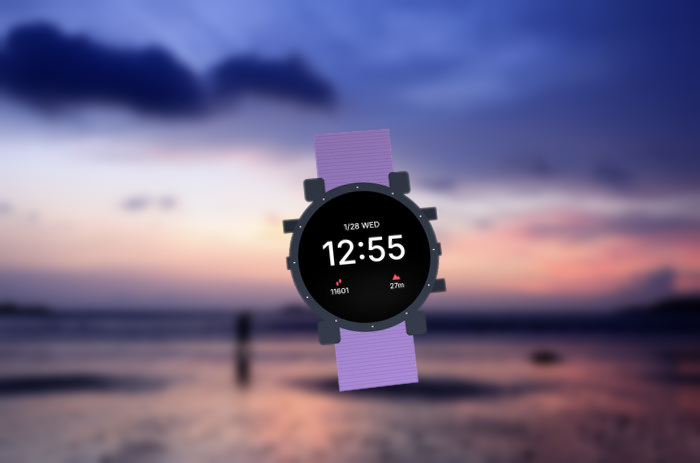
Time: h=12 m=55
